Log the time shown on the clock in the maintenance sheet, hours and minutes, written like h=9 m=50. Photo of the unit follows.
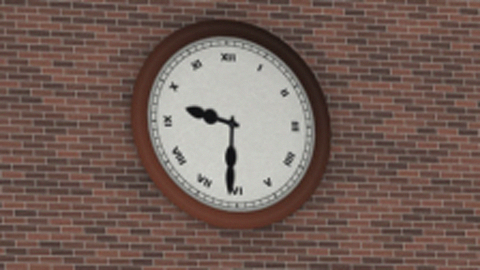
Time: h=9 m=31
